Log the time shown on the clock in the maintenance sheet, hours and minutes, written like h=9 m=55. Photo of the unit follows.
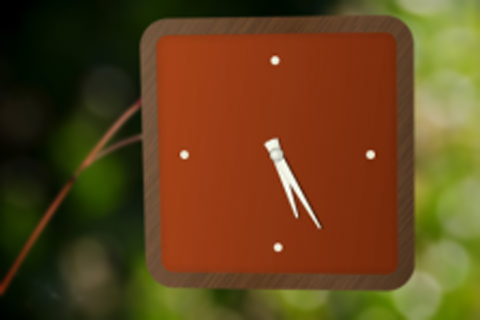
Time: h=5 m=25
